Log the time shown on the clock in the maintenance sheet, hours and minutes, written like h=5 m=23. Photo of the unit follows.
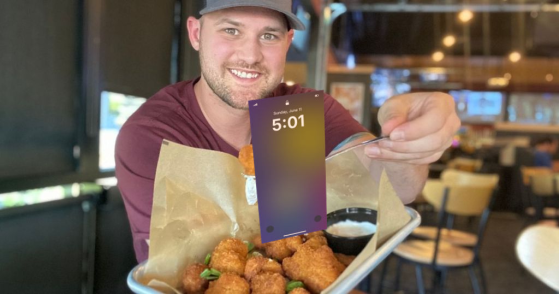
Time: h=5 m=1
